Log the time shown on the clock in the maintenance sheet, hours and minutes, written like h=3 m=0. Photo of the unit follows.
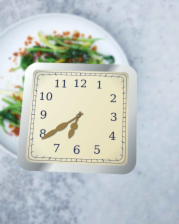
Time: h=6 m=39
